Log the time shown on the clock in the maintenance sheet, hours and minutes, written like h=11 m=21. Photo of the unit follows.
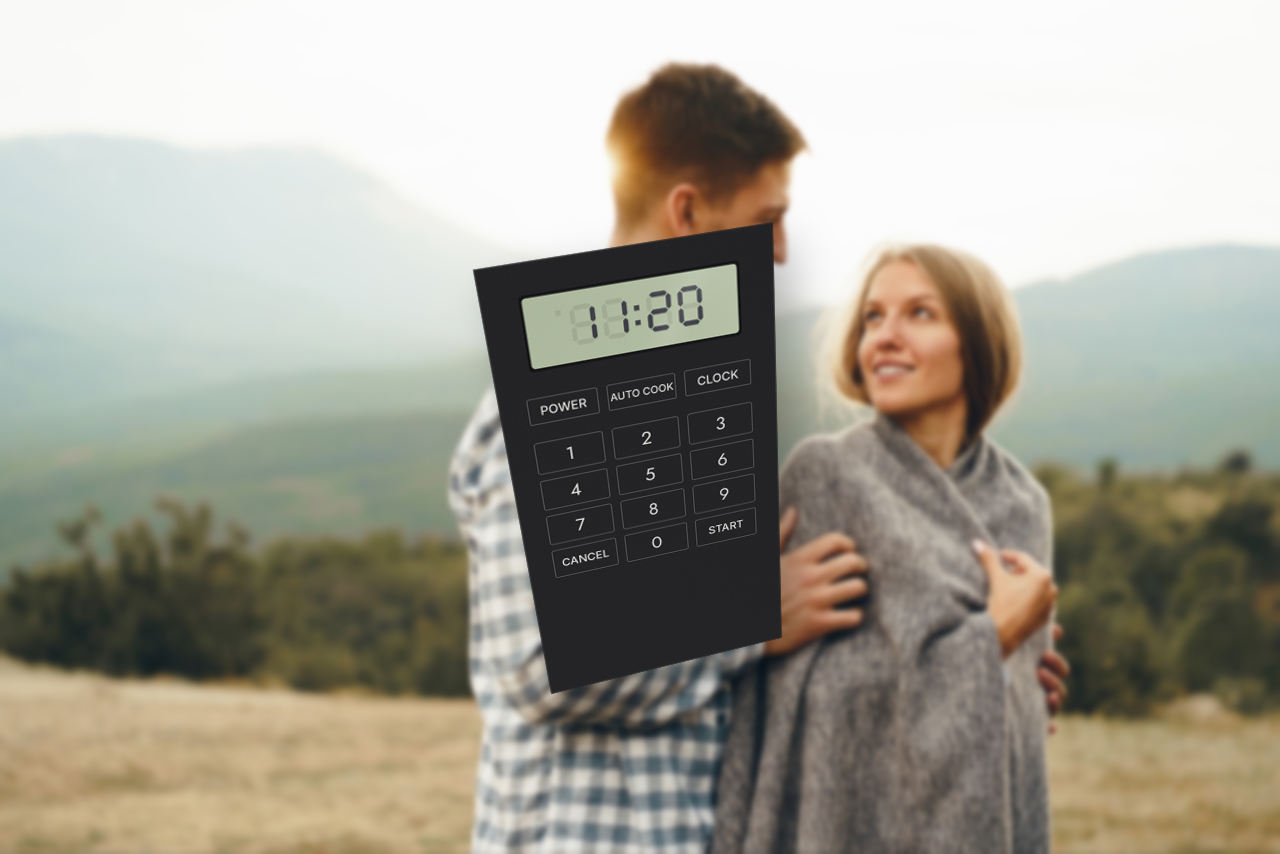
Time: h=11 m=20
